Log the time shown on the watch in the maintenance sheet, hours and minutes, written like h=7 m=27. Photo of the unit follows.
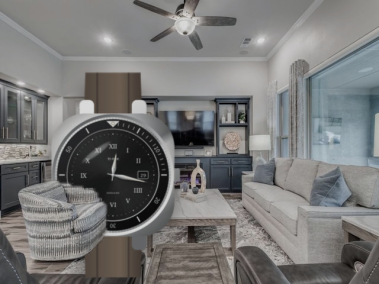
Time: h=12 m=17
